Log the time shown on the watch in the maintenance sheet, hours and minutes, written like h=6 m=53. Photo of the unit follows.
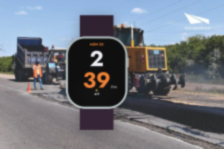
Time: h=2 m=39
